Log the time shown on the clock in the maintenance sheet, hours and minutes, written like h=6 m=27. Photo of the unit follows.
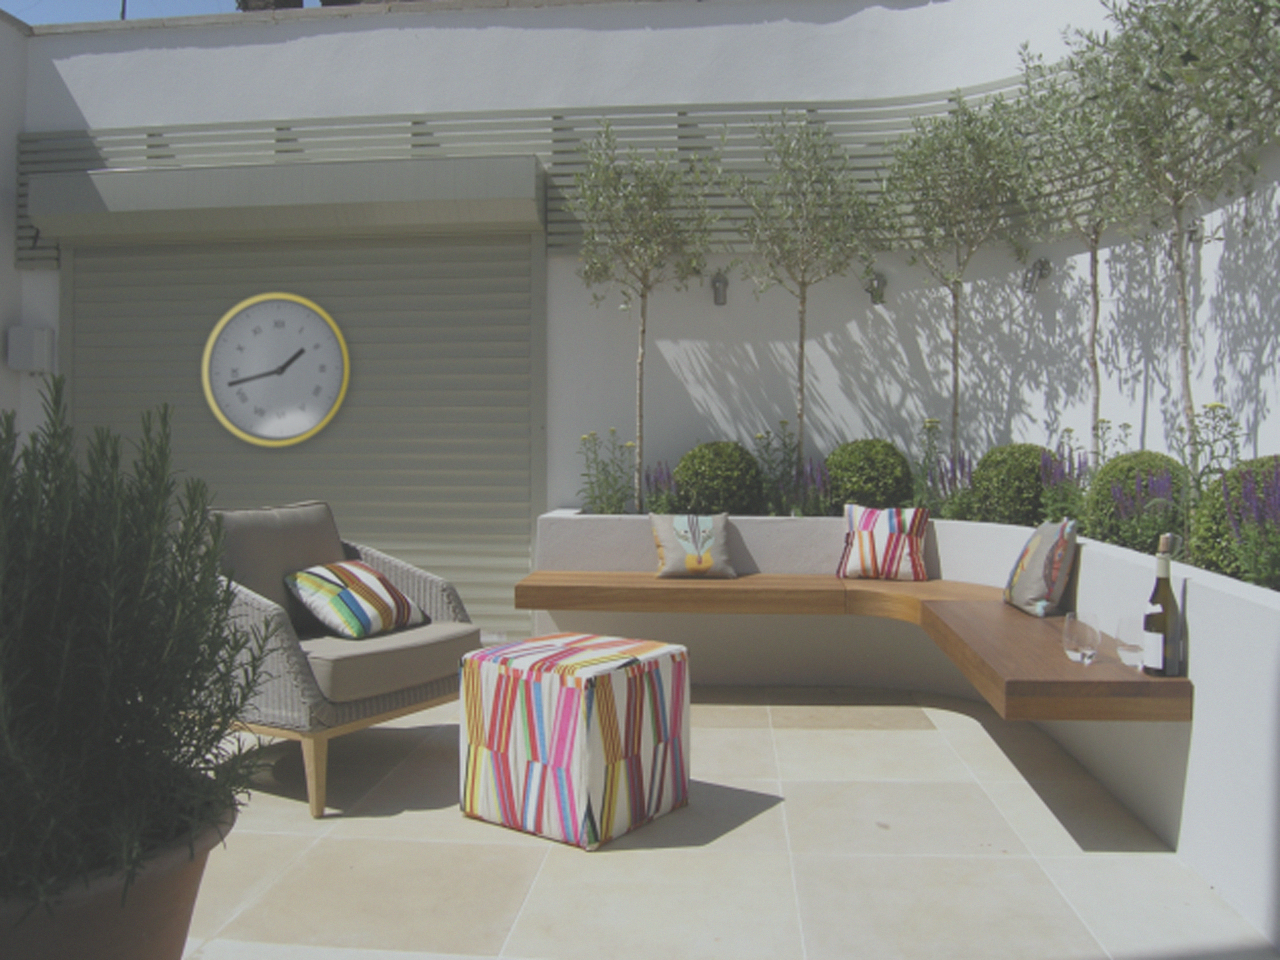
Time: h=1 m=43
